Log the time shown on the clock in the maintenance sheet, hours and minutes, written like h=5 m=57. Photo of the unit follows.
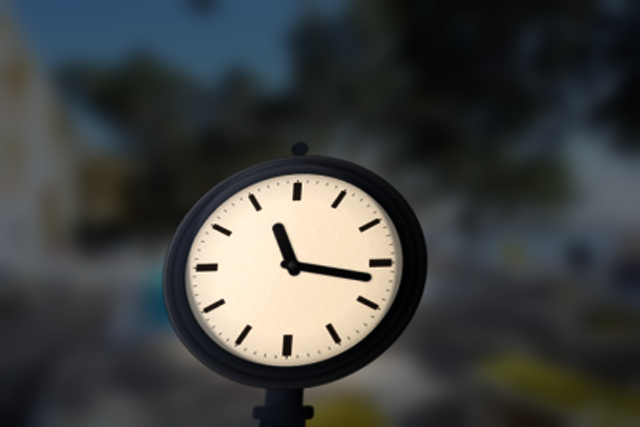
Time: h=11 m=17
